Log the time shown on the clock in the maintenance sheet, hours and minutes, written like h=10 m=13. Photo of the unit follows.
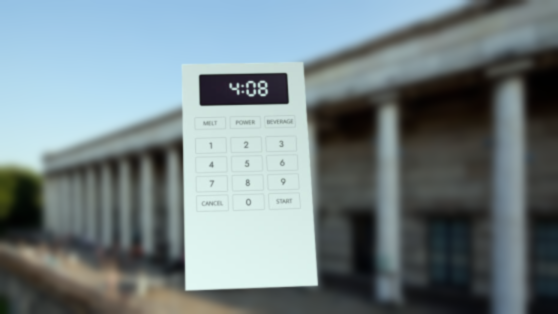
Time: h=4 m=8
